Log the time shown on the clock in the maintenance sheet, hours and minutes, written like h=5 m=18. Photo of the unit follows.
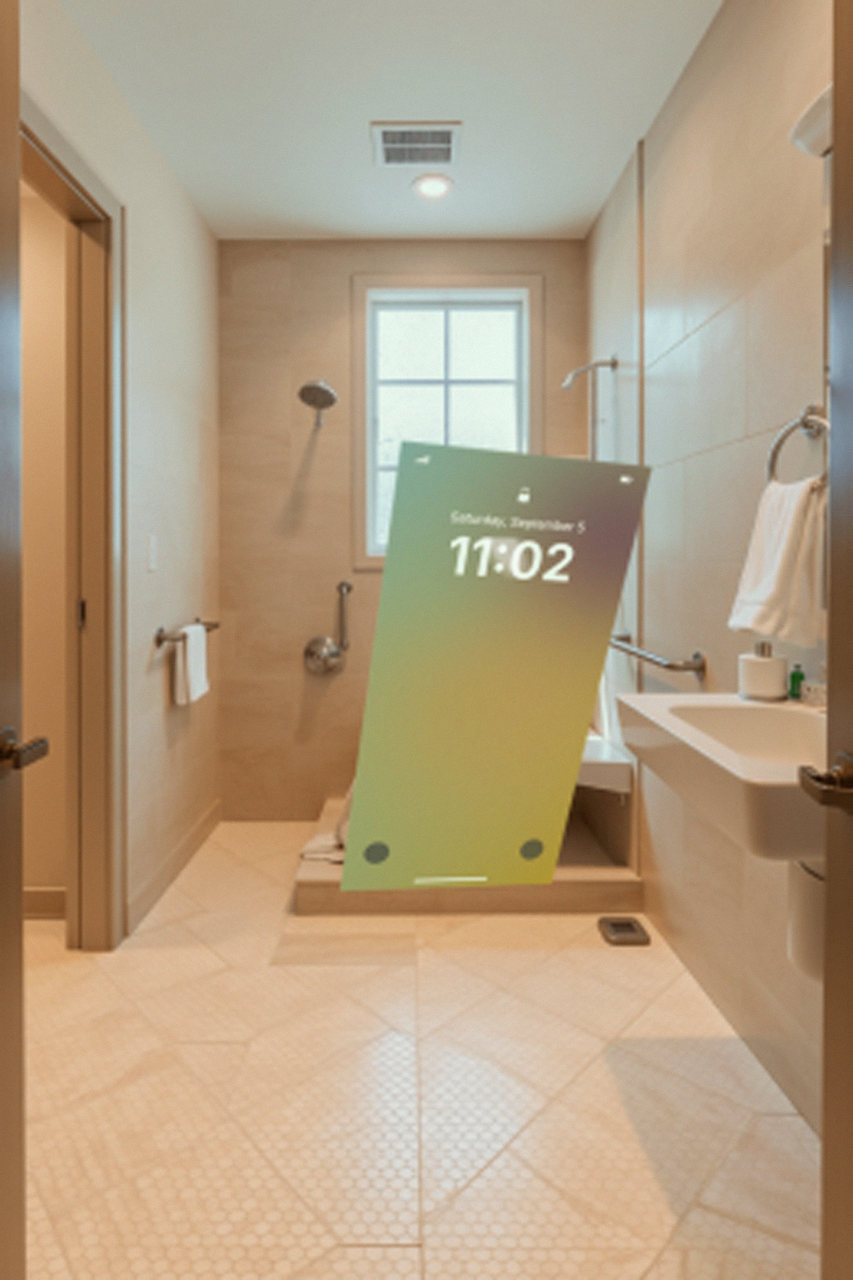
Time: h=11 m=2
